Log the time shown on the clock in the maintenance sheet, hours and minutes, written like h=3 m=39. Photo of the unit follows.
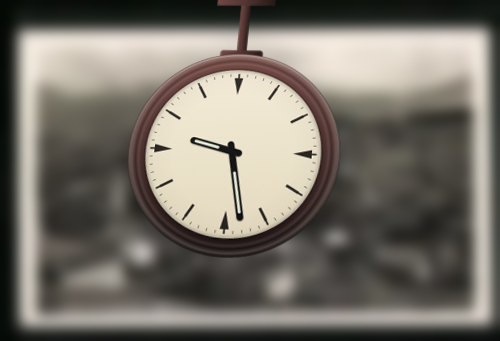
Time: h=9 m=28
